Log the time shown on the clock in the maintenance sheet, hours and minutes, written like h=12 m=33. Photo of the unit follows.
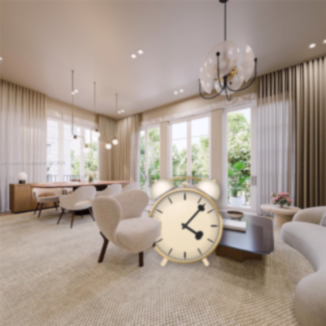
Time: h=4 m=7
